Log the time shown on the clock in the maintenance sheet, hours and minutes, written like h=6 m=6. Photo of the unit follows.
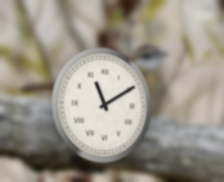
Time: h=11 m=10
